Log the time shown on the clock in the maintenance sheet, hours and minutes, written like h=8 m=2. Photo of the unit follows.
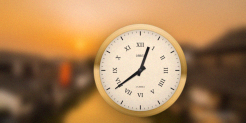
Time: h=12 m=39
